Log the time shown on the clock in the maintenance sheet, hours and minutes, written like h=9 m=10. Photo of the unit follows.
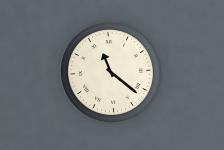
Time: h=11 m=22
